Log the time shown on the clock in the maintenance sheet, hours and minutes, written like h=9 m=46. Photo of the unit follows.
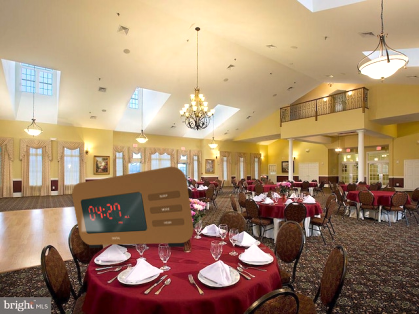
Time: h=4 m=27
